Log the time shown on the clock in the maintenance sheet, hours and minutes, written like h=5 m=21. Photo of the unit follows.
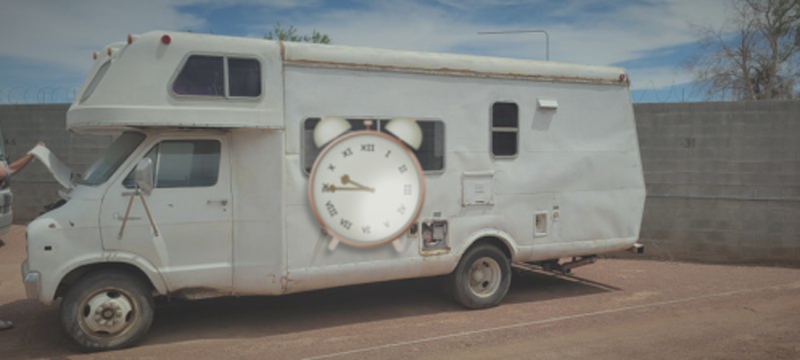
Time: h=9 m=45
